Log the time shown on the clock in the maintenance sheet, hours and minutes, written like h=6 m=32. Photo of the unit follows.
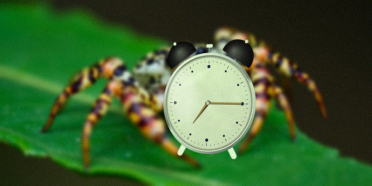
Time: h=7 m=15
